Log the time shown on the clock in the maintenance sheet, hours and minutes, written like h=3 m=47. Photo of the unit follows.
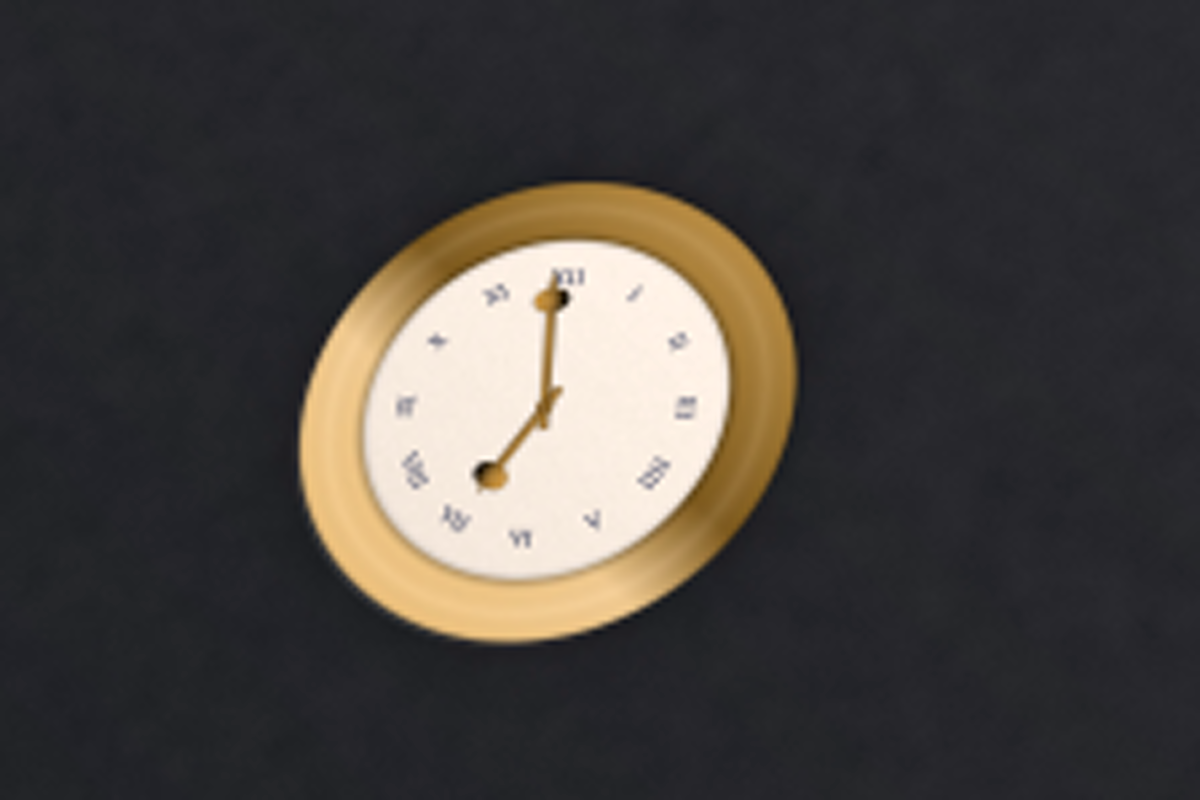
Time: h=6 m=59
